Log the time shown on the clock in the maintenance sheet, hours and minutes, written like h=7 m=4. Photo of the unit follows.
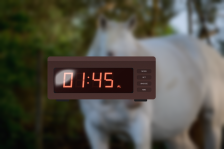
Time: h=1 m=45
